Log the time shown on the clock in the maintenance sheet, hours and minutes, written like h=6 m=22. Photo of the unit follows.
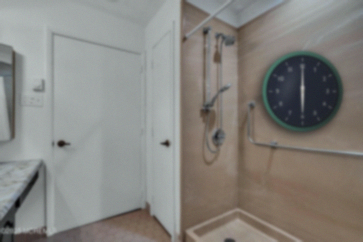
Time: h=6 m=0
